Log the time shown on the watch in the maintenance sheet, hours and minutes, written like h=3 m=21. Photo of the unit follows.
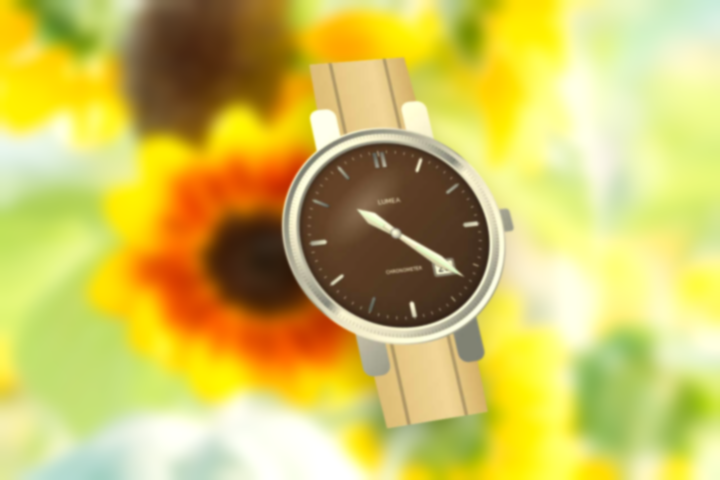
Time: h=10 m=22
